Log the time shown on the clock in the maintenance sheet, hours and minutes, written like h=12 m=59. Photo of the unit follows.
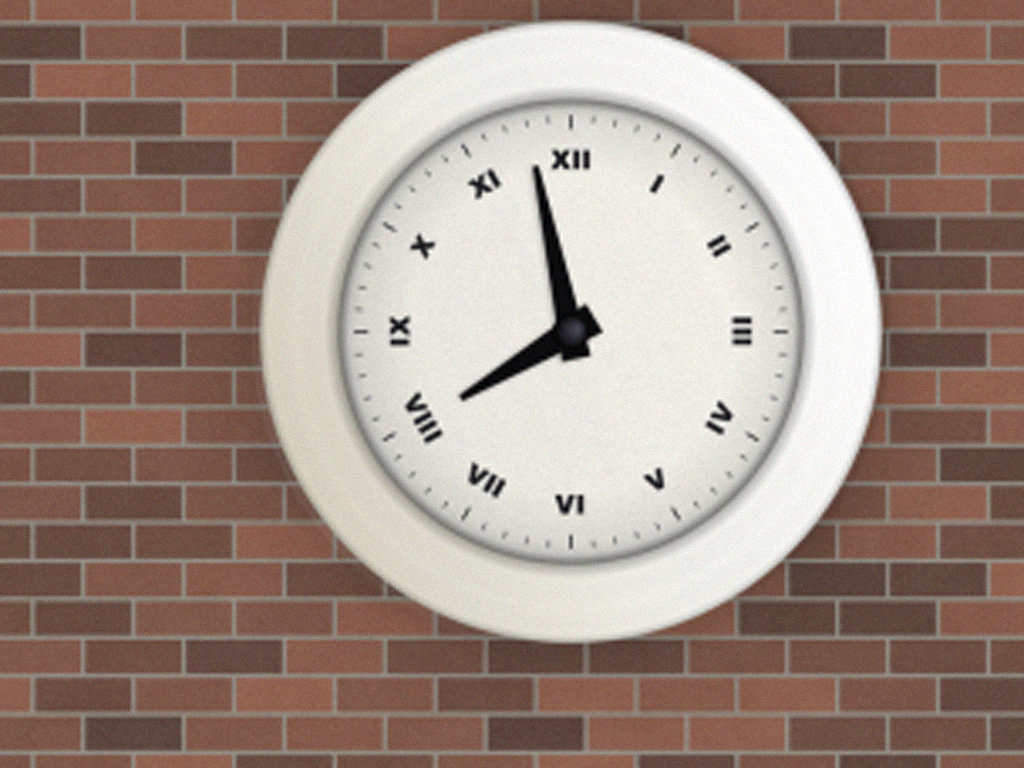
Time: h=7 m=58
